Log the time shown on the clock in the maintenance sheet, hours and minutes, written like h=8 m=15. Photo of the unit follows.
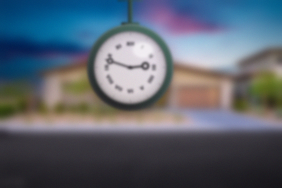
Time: h=2 m=48
